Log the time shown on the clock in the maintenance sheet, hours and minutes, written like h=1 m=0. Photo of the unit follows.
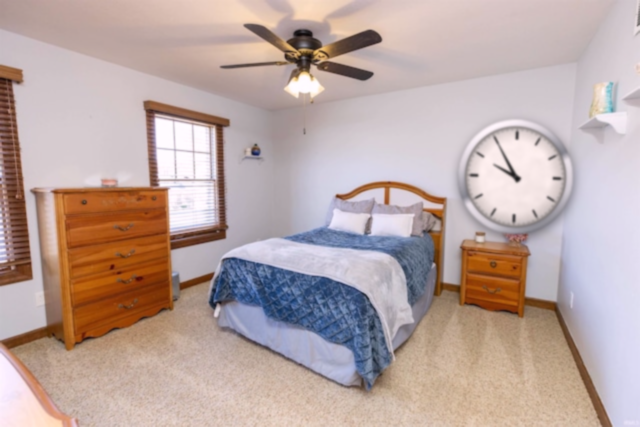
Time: h=9 m=55
